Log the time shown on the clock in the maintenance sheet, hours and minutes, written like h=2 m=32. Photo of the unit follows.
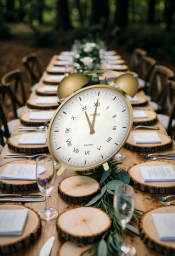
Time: h=11 m=0
